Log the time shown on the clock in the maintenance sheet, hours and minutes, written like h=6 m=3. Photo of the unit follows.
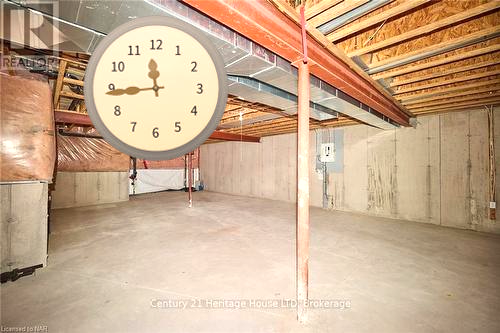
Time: h=11 m=44
